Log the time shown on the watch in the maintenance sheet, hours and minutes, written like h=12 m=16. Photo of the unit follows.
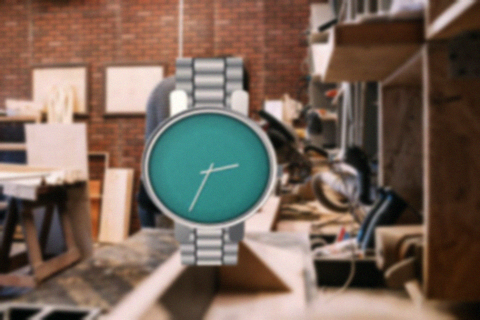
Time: h=2 m=34
